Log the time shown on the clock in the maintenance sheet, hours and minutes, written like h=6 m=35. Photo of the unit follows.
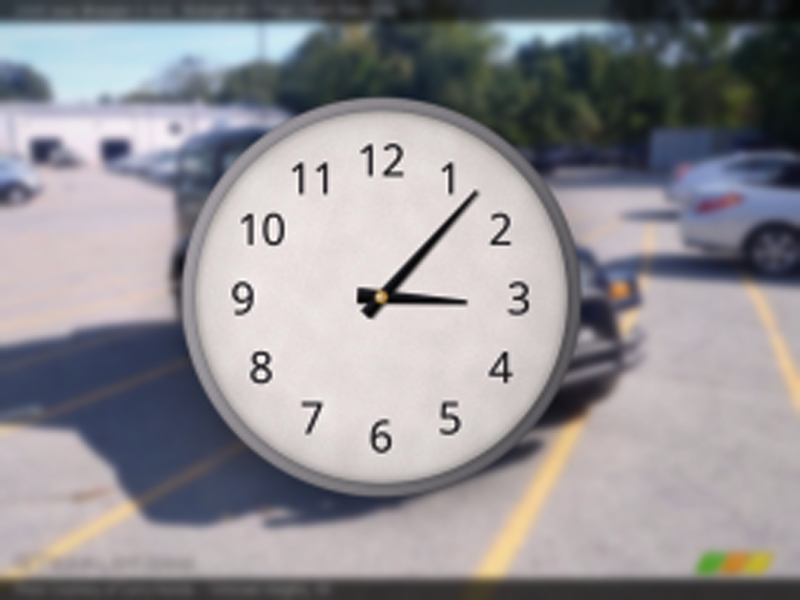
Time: h=3 m=7
